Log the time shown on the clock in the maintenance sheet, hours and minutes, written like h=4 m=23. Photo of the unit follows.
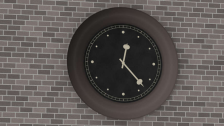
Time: h=12 m=23
